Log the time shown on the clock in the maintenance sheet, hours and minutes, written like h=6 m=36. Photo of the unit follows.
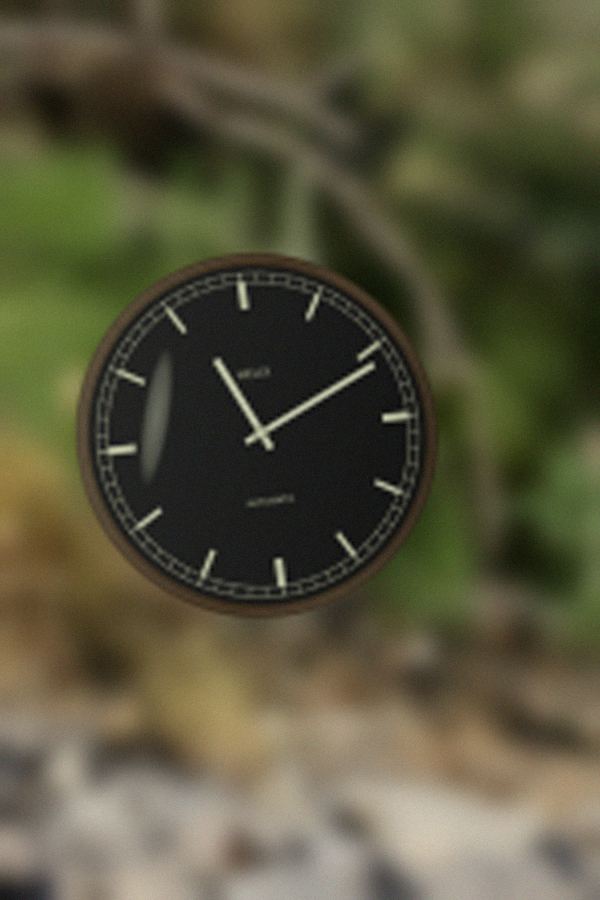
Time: h=11 m=11
